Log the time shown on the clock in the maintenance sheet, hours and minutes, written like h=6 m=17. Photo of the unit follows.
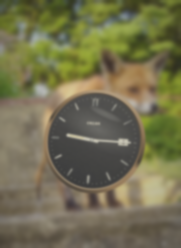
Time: h=9 m=15
